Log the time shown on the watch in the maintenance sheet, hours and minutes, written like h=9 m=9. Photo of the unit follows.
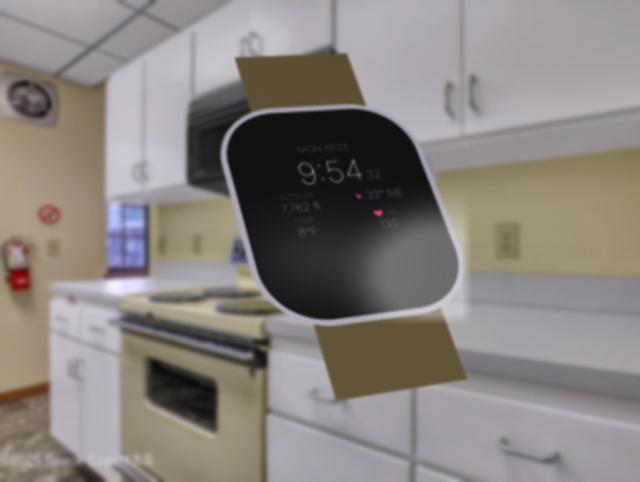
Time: h=9 m=54
